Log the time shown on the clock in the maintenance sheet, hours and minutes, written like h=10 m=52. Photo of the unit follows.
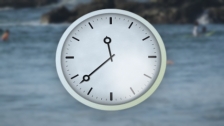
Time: h=11 m=38
